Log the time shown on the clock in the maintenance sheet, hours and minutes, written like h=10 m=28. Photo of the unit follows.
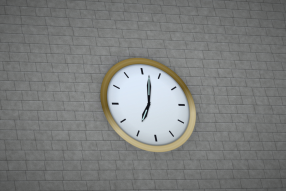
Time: h=7 m=2
